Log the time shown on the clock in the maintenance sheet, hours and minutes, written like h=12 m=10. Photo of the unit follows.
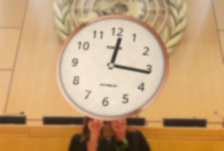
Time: h=12 m=16
